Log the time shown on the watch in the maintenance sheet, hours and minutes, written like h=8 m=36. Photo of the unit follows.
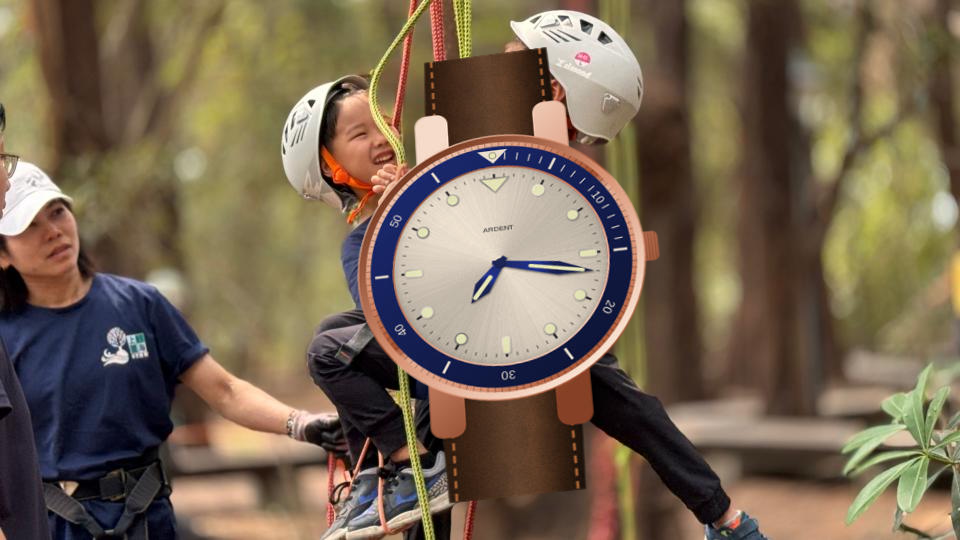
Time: h=7 m=17
